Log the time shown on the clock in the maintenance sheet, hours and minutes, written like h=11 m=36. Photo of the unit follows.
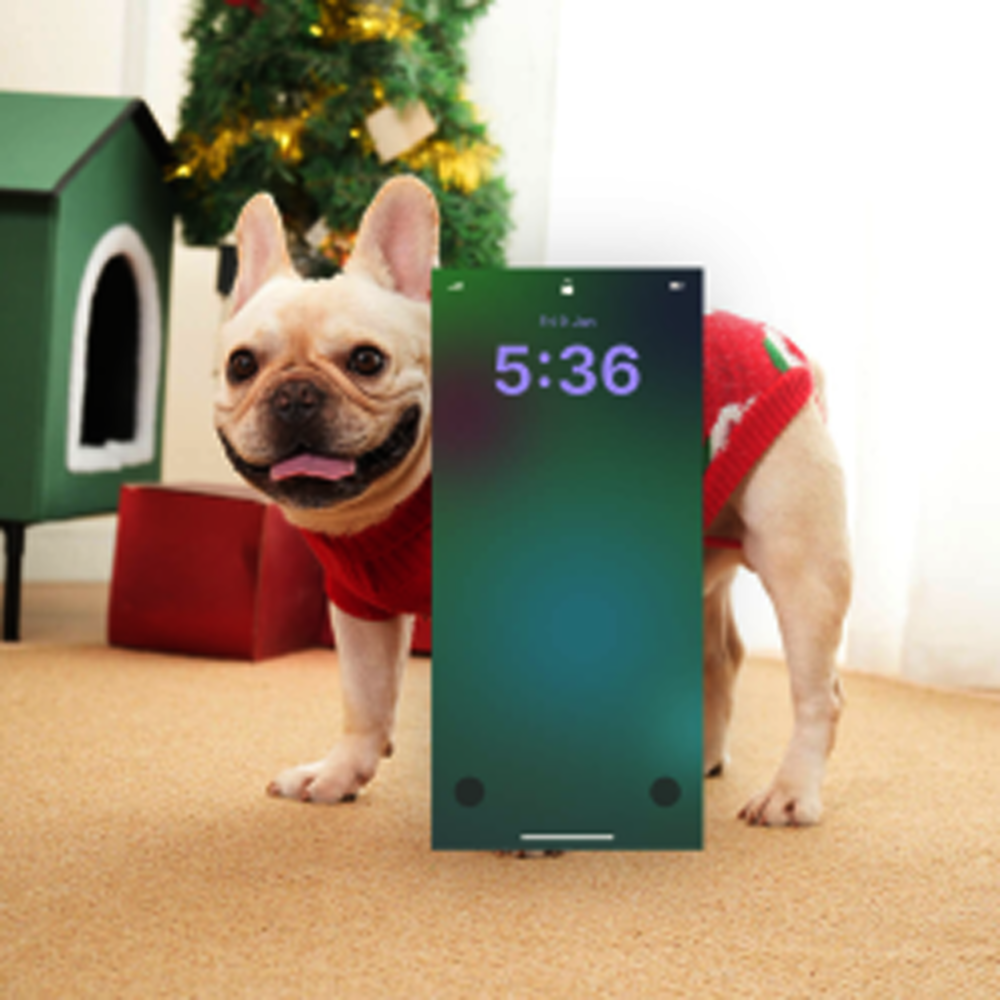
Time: h=5 m=36
